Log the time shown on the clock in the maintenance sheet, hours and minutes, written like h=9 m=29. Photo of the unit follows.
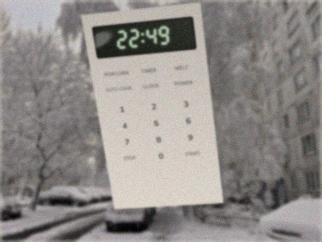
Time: h=22 m=49
